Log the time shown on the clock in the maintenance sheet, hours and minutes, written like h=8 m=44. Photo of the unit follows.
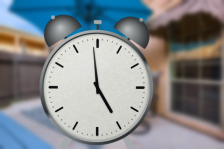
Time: h=4 m=59
